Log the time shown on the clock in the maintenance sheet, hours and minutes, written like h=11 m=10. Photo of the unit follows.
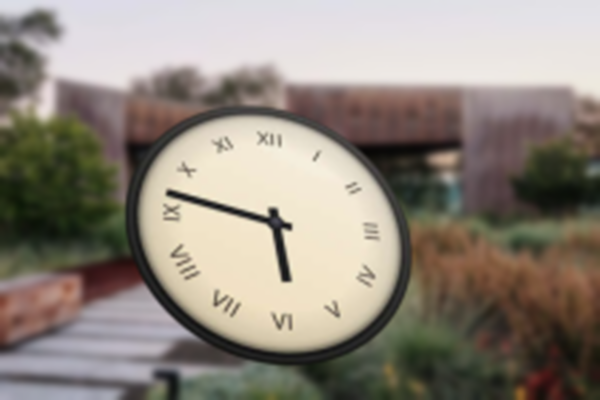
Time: h=5 m=47
